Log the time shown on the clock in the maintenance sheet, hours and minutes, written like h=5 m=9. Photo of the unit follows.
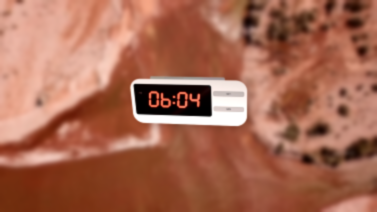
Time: h=6 m=4
